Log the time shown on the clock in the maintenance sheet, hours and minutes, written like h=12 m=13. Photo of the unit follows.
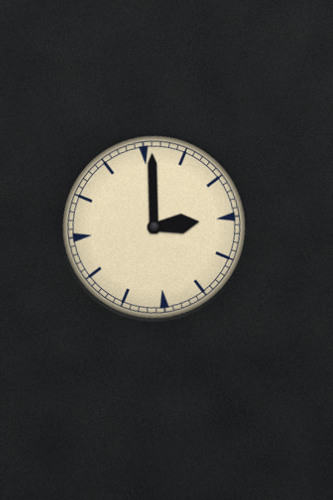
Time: h=3 m=1
